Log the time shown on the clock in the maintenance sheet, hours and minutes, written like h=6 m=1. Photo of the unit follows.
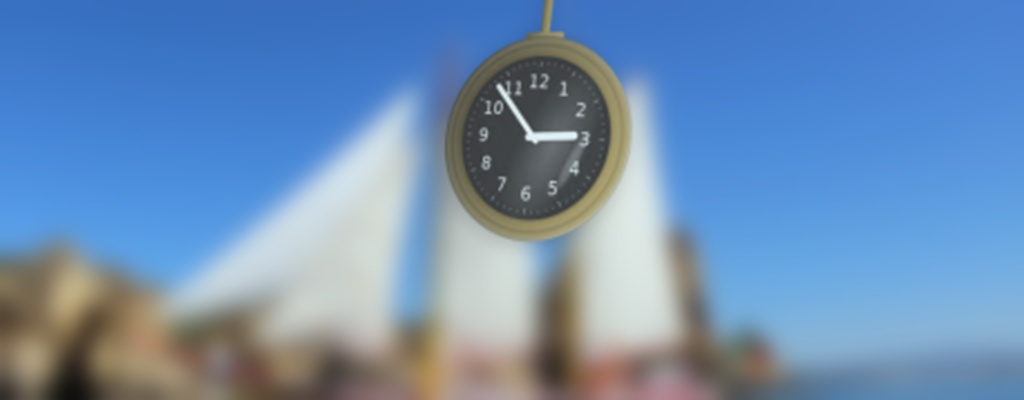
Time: h=2 m=53
